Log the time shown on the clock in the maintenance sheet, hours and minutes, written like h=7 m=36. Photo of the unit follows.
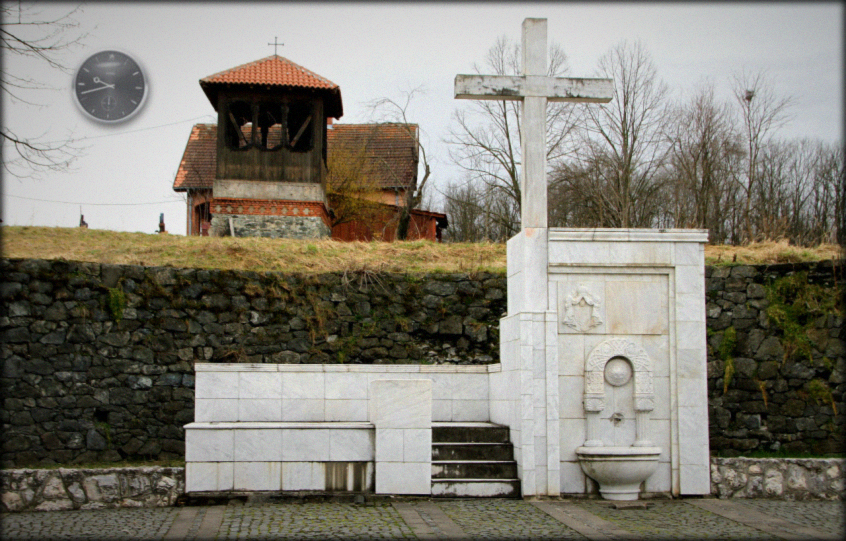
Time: h=9 m=42
